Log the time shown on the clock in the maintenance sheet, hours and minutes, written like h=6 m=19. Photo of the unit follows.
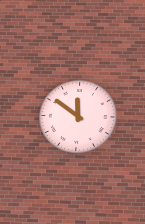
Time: h=11 m=51
